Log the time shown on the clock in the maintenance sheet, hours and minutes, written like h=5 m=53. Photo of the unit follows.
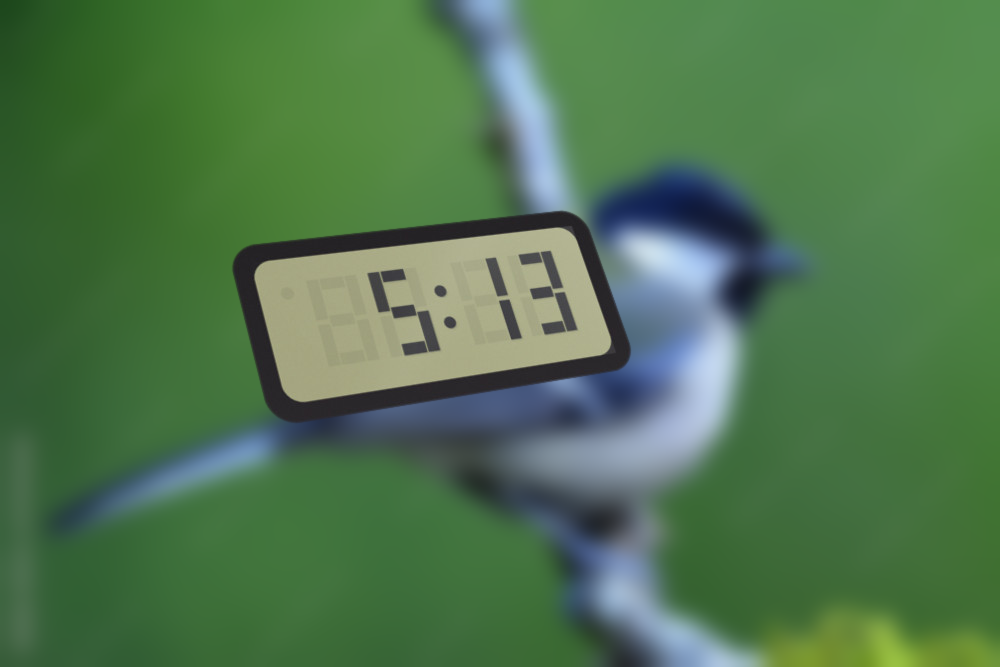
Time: h=5 m=13
